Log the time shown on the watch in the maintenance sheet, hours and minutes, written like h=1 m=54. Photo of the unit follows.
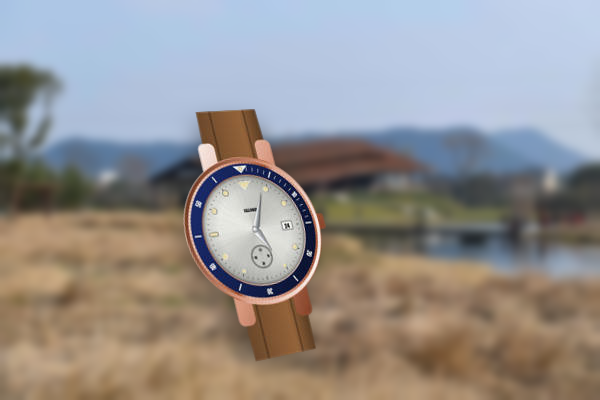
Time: h=5 m=4
